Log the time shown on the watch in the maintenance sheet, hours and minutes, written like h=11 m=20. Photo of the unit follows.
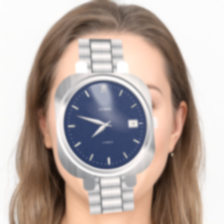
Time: h=7 m=48
